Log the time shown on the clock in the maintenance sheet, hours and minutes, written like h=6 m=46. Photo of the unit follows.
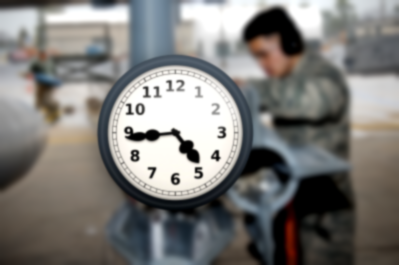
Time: h=4 m=44
